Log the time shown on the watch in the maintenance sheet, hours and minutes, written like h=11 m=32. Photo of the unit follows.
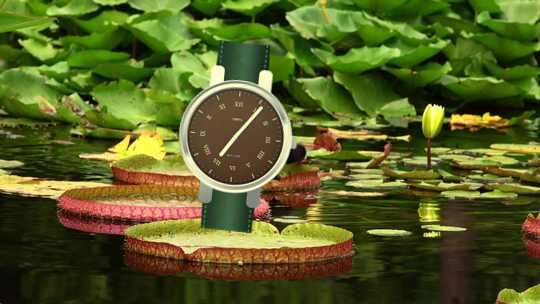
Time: h=7 m=6
